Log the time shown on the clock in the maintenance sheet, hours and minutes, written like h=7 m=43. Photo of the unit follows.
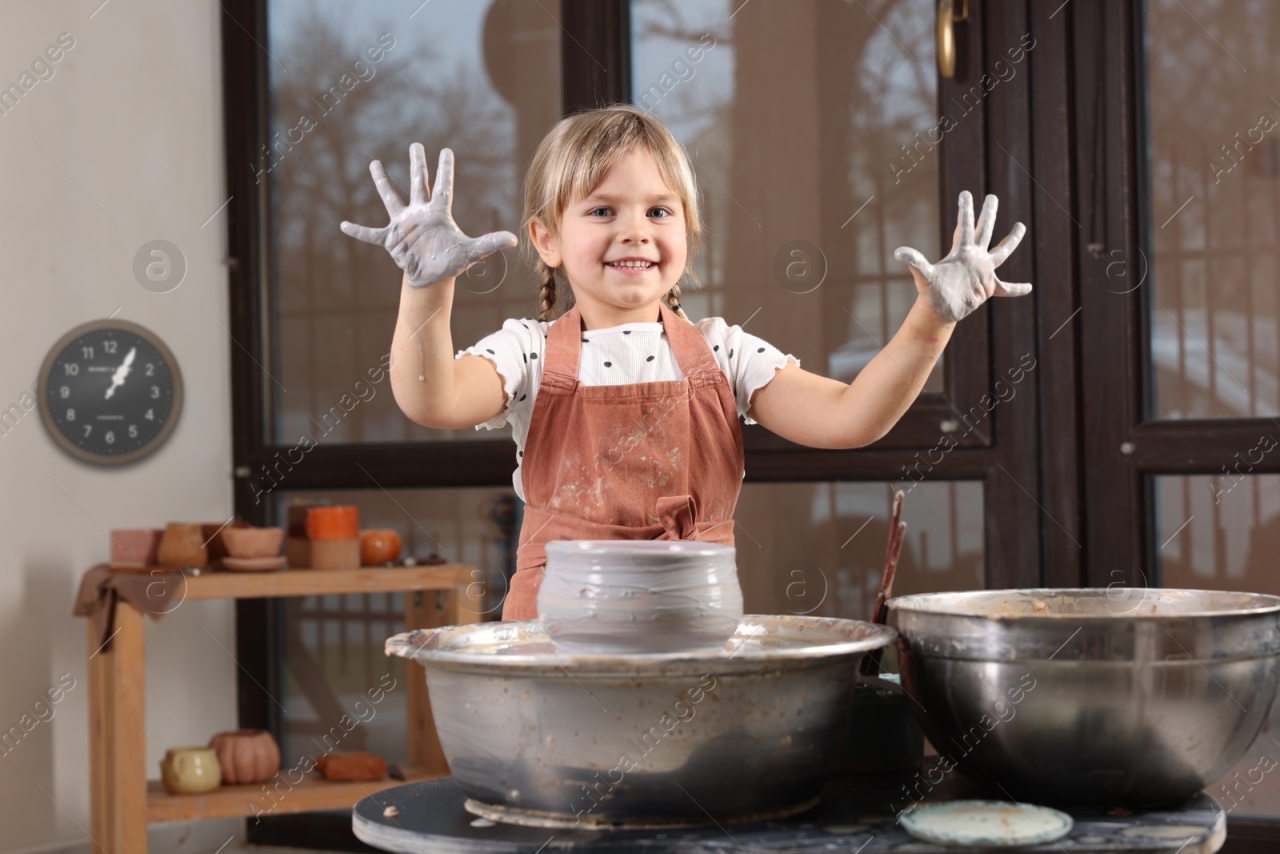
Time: h=1 m=5
